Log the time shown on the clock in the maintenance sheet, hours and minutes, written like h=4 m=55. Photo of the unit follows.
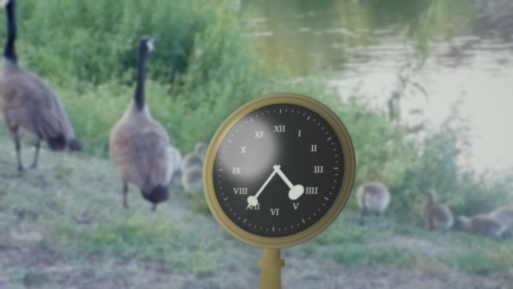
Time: h=4 m=36
